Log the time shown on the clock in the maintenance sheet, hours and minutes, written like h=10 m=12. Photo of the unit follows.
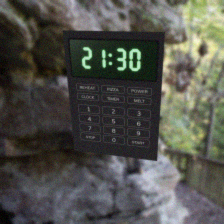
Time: h=21 m=30
